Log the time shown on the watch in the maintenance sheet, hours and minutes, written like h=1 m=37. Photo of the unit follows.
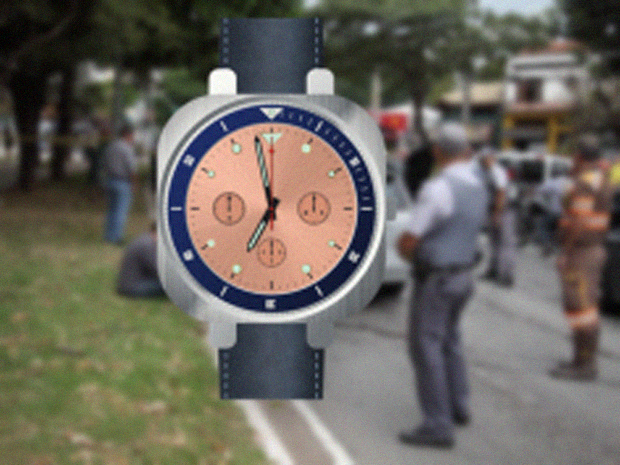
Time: h=6 m=58
